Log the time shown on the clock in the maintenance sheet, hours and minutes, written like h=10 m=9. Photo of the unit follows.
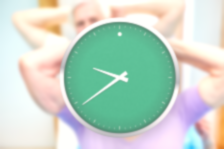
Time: h=9 m=39
